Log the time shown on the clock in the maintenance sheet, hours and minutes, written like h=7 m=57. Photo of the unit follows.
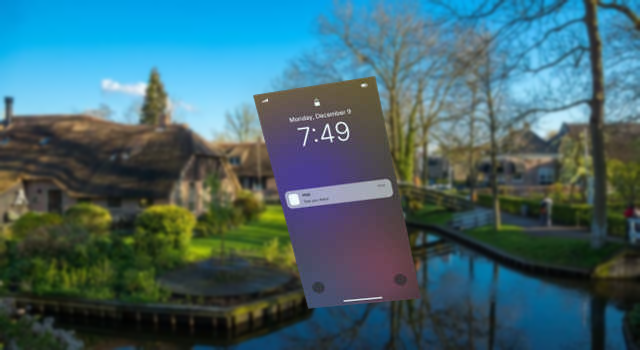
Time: h=7 m=49
